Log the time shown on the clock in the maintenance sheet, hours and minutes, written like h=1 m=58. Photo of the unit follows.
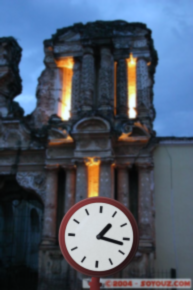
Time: h=1 m=17
